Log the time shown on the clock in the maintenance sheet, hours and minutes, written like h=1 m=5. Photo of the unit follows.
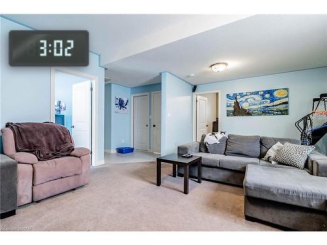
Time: h=3 m=2
